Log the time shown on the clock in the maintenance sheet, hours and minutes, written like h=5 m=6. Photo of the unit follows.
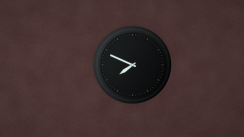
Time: h=7 m=49
